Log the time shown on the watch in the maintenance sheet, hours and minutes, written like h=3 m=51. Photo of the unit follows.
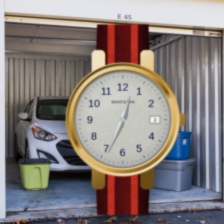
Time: h=12 m=34
